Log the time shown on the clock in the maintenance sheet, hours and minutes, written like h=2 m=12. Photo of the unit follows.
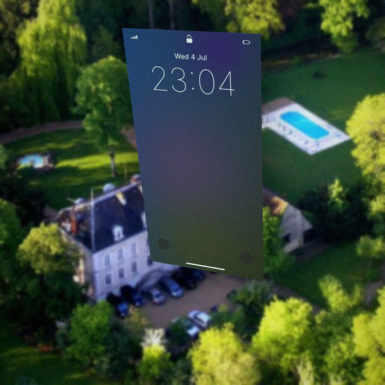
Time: h=23 m=4
